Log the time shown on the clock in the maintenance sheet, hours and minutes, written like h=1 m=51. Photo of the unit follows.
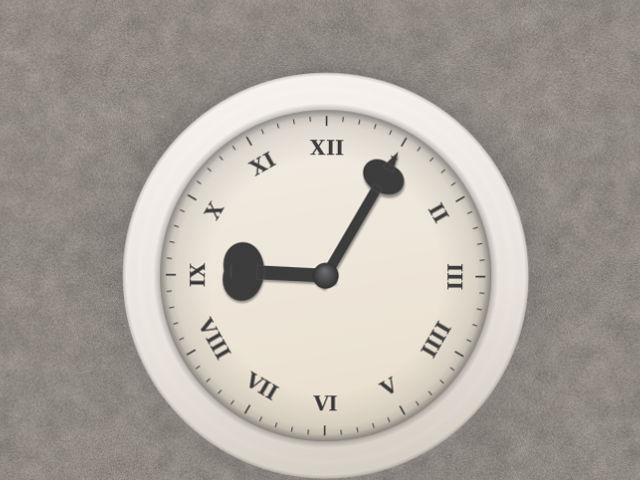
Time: h=9 m=5
